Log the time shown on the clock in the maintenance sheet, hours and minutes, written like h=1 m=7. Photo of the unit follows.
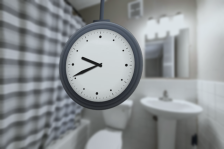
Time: h=9 m=41
